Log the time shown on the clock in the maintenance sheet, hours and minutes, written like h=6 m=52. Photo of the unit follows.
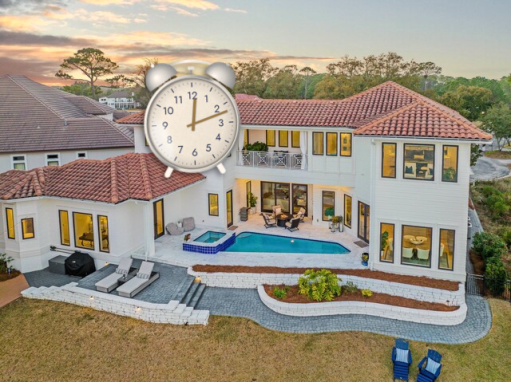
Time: h=12 m=12
